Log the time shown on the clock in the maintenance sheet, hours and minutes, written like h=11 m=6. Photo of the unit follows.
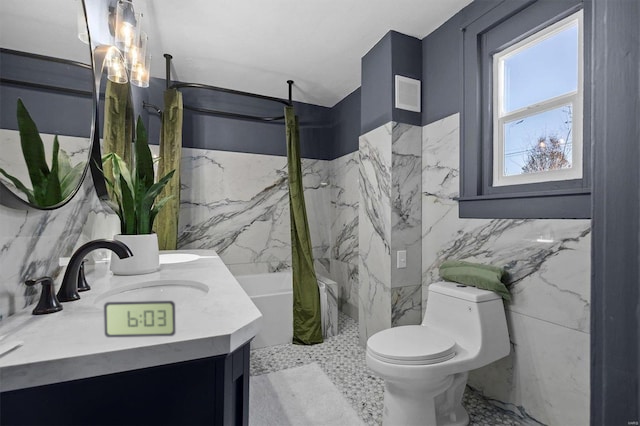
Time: h=6 m=3
